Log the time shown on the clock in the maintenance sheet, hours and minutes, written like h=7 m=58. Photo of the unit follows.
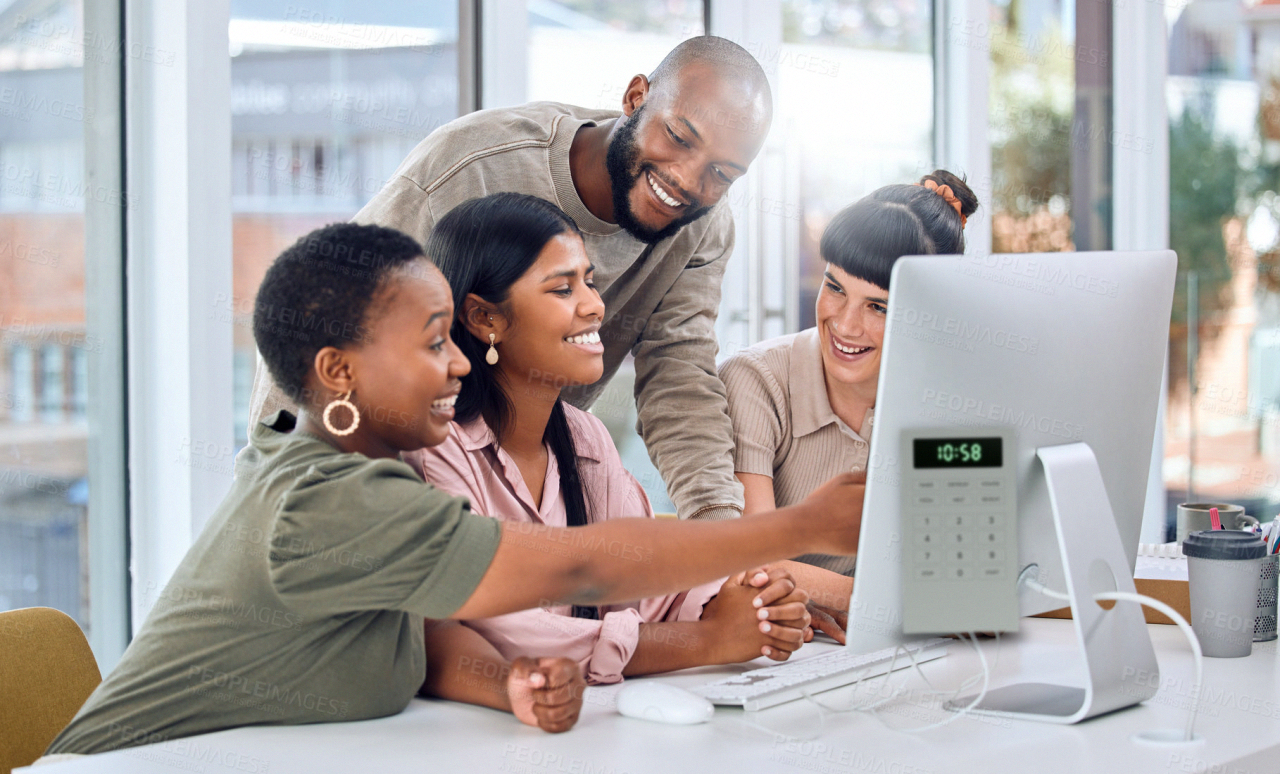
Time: h=10 m=58
